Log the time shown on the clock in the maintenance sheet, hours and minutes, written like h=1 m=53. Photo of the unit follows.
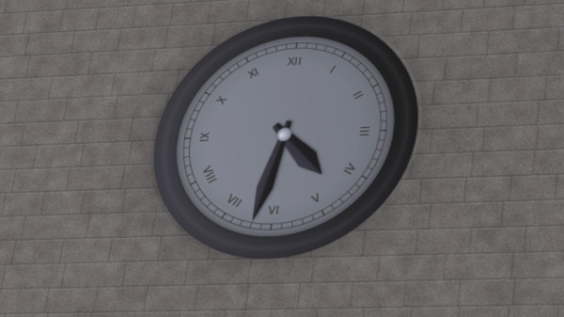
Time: h=4 m=32
